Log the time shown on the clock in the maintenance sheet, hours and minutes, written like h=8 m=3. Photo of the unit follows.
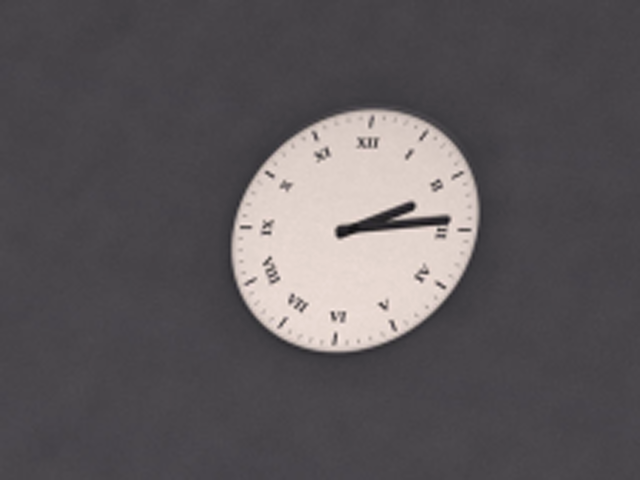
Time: h=2 m=14
